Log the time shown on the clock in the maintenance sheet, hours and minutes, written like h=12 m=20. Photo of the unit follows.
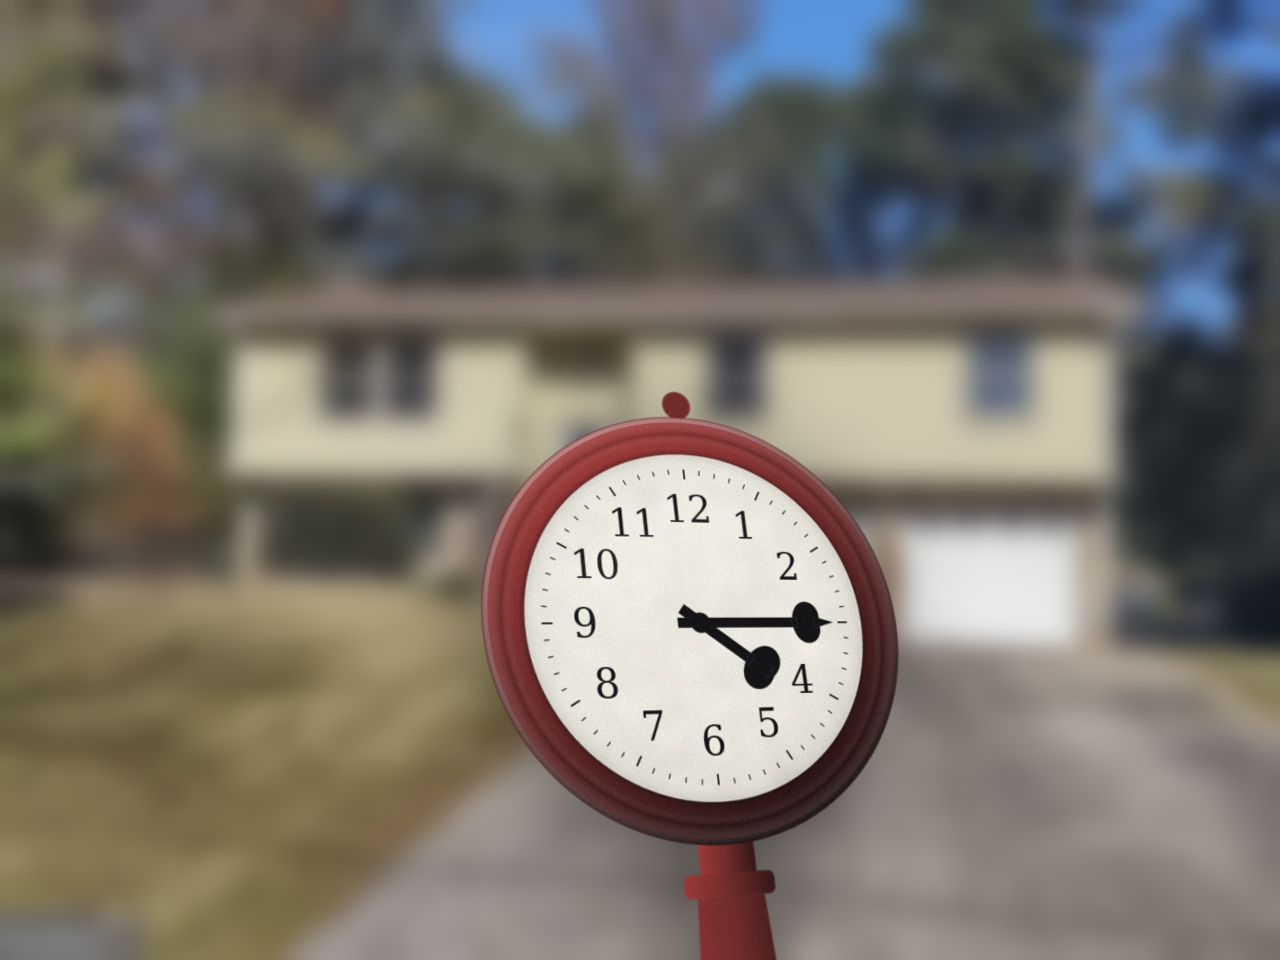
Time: h=4 m=15
